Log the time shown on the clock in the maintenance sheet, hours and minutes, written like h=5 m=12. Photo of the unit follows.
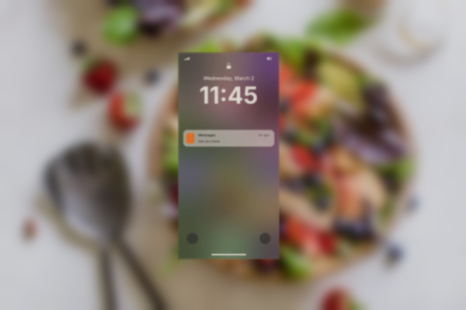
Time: h=11 m=45
